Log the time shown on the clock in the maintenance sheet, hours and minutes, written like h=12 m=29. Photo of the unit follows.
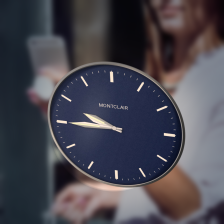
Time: h=9 m=45
